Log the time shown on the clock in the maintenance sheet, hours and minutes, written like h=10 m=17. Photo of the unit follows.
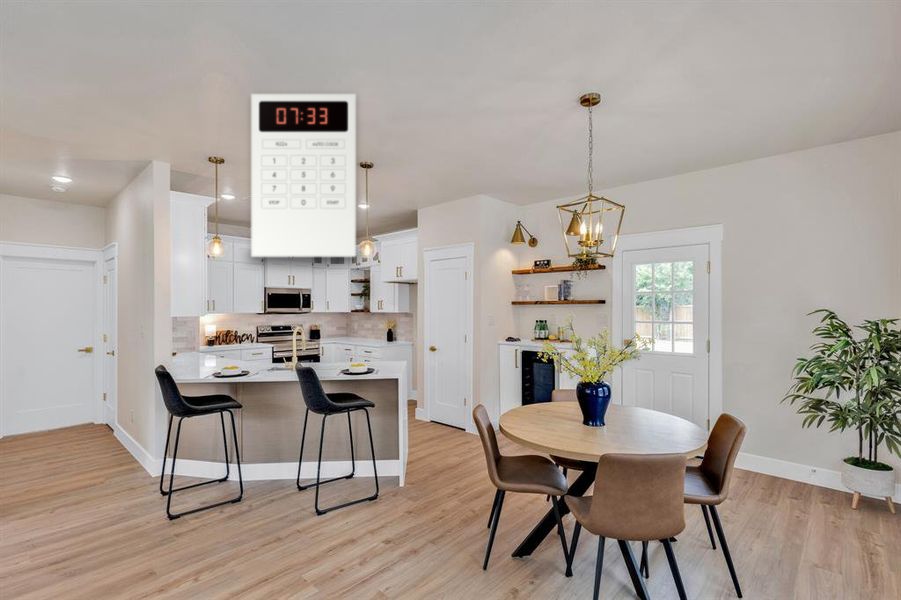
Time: h=7 m=33
